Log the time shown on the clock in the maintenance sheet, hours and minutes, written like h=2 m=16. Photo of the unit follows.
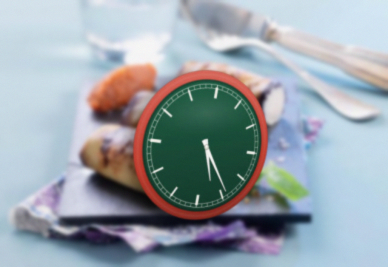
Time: h=5 m=24
